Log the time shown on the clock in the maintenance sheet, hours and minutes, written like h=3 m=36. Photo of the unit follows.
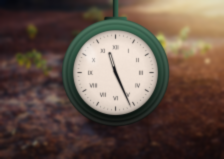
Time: h=11 m=26
